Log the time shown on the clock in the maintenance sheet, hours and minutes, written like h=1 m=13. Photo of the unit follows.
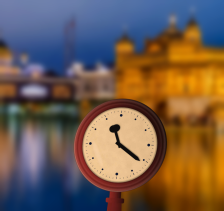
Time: h=11 m=21
